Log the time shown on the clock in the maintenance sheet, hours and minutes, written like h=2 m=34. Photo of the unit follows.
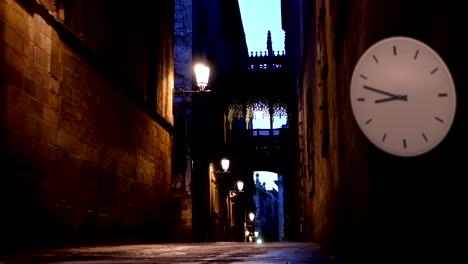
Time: h=8 m=48
